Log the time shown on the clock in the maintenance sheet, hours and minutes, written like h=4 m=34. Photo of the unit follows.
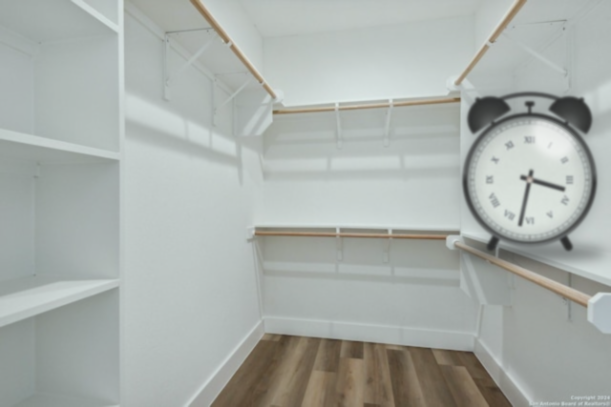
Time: h=3 m=32
